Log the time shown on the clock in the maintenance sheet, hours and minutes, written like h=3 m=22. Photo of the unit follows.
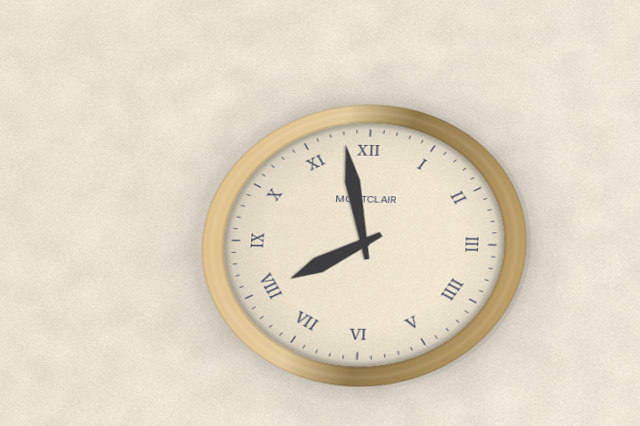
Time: h=7 m=58
